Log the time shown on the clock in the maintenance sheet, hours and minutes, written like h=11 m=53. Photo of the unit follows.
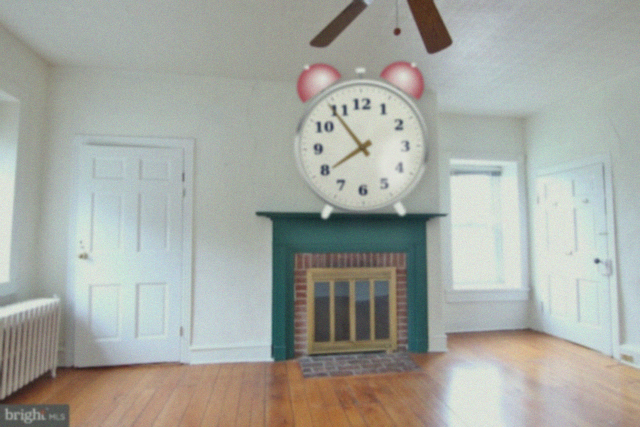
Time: h=7 m=54
